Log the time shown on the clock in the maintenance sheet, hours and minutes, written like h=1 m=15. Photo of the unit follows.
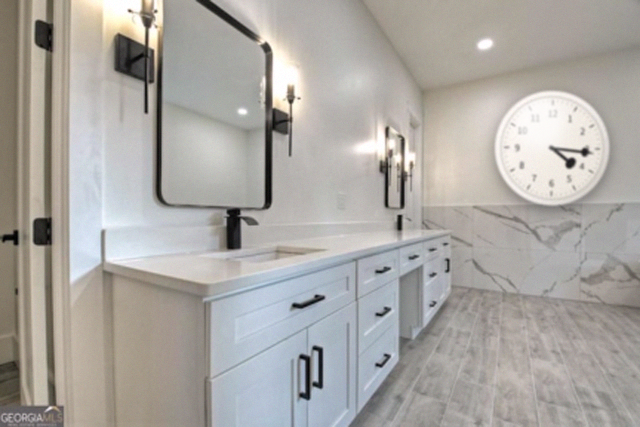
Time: h=4 m=16
